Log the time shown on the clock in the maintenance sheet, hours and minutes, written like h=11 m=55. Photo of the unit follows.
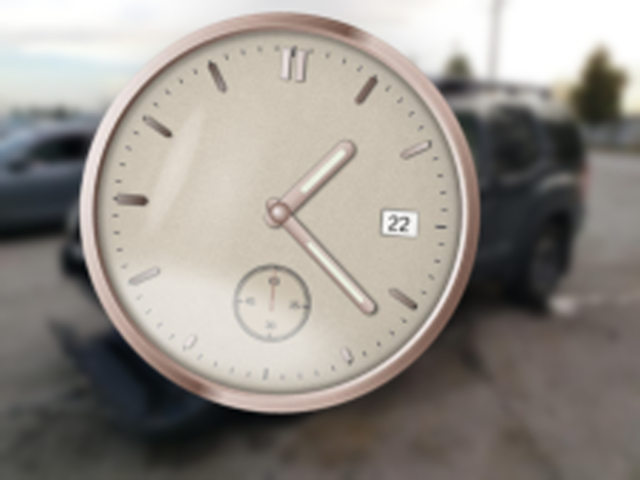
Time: h=1 m=22
